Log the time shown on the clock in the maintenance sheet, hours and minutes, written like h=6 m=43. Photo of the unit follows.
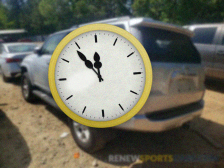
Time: h=11 m=54
